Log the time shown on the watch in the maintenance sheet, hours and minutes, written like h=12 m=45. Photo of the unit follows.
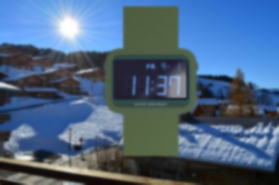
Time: h=11 m=37
